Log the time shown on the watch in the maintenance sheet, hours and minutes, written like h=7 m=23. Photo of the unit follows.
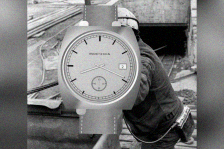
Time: h=8 m=19
